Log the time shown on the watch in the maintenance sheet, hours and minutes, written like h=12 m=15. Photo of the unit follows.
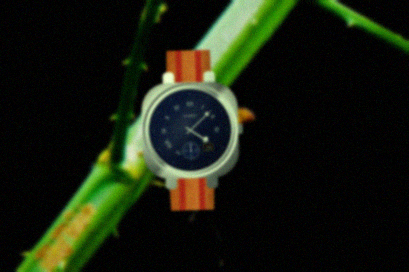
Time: h=4 m=8
